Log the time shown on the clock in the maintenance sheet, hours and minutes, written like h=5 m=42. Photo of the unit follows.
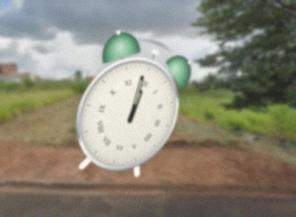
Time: h=11 m=59
